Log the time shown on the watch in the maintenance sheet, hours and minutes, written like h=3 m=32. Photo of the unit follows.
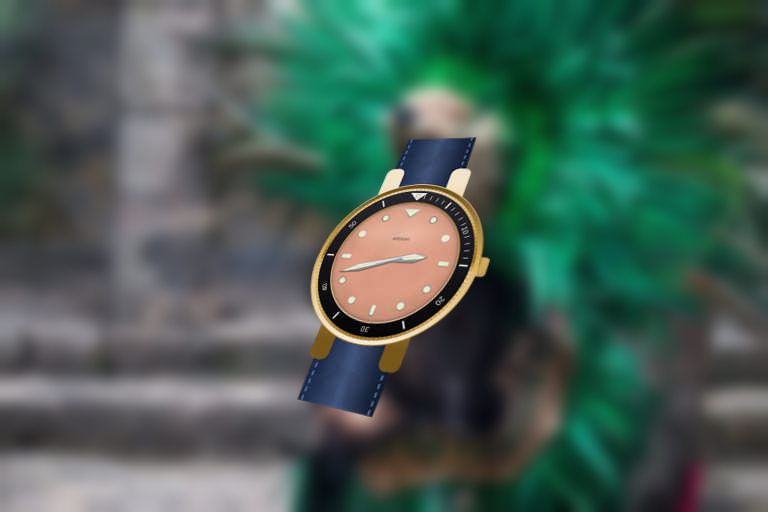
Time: h=2 m=42
